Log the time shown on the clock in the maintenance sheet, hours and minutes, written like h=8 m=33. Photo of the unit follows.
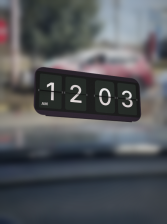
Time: h=12 m=3
